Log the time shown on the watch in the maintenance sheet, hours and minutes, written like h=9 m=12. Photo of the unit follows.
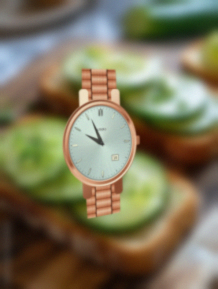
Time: h=9 m=56
